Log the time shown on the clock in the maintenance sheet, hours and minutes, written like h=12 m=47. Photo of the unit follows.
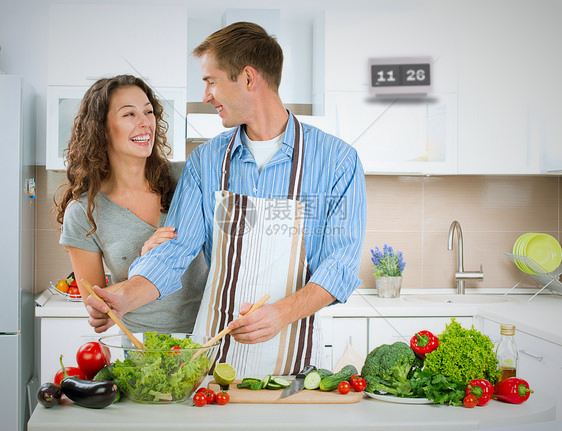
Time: h=11 m=26
